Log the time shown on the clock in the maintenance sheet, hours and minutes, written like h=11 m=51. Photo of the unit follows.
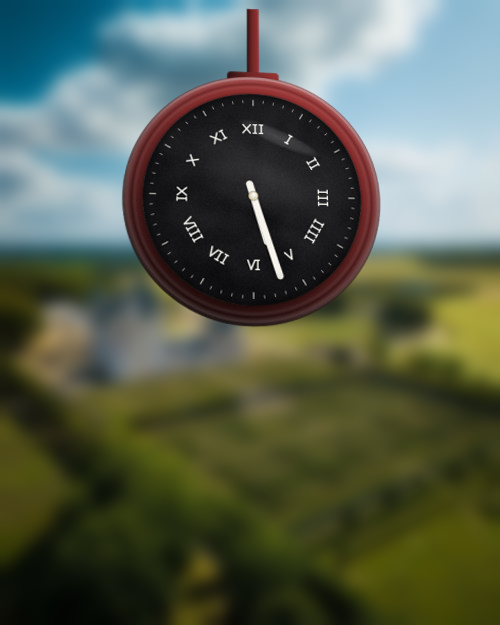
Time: h=5 m=27
